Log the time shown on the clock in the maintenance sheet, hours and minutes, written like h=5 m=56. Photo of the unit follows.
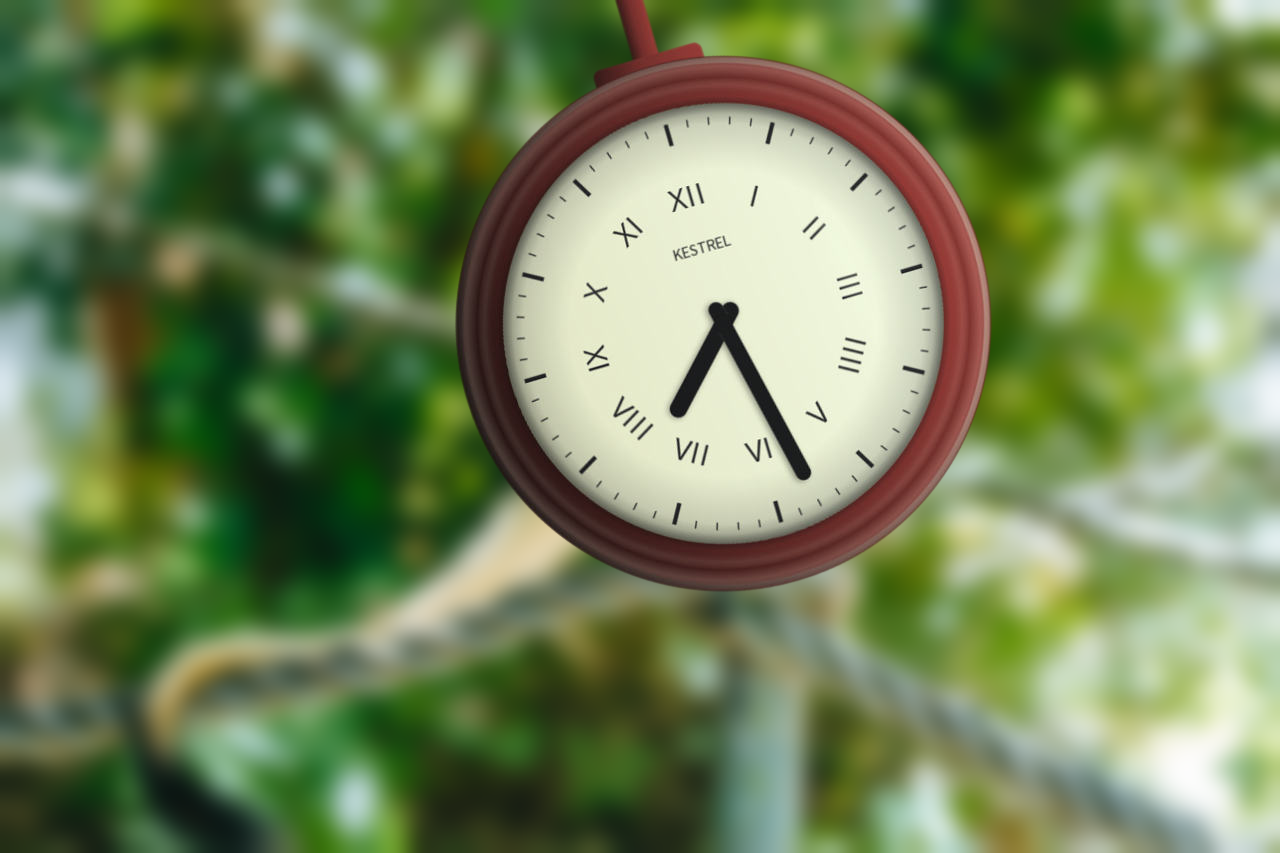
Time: h=7 m=28
